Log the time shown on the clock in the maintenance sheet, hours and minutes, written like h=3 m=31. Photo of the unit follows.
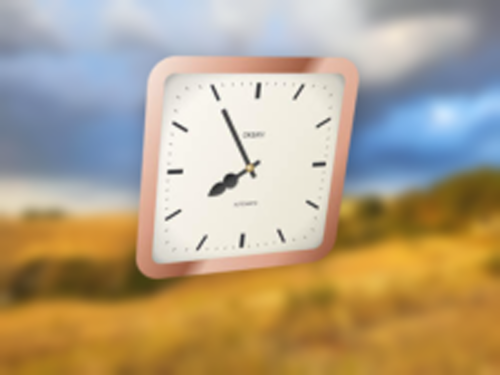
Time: h=7 m=55
